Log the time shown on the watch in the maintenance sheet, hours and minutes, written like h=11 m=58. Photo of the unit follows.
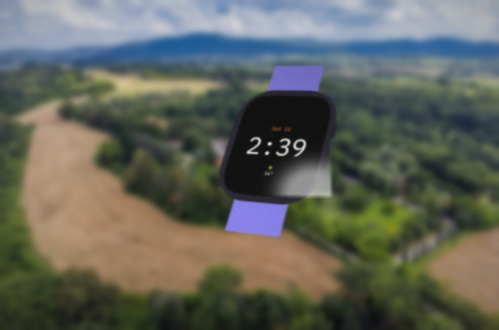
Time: h=2 m=39
